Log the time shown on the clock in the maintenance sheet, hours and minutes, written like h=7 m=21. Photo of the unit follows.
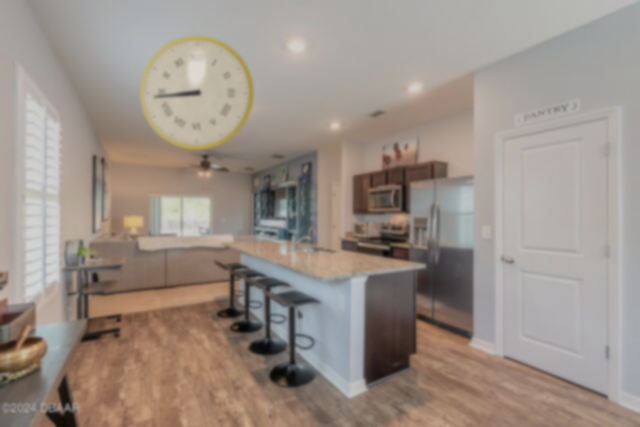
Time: h=8 m=44
